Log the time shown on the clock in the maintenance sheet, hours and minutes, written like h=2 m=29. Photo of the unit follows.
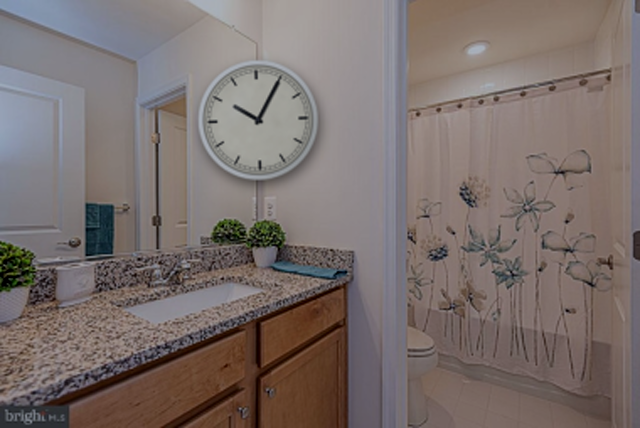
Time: h=10 m=5
